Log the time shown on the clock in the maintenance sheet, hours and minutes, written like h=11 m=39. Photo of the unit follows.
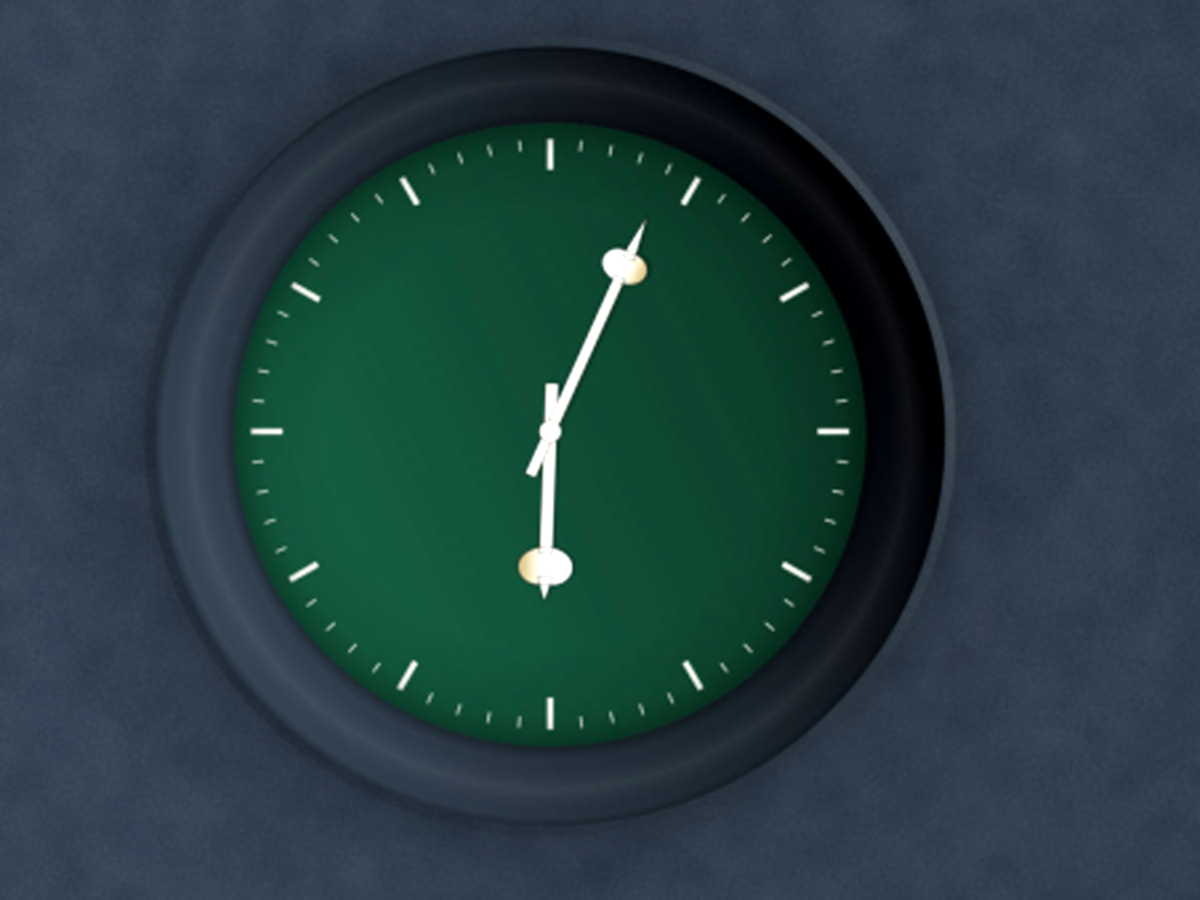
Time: h=6 m=4
